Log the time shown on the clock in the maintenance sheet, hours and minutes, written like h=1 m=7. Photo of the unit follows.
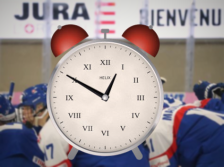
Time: h=12 m=50
